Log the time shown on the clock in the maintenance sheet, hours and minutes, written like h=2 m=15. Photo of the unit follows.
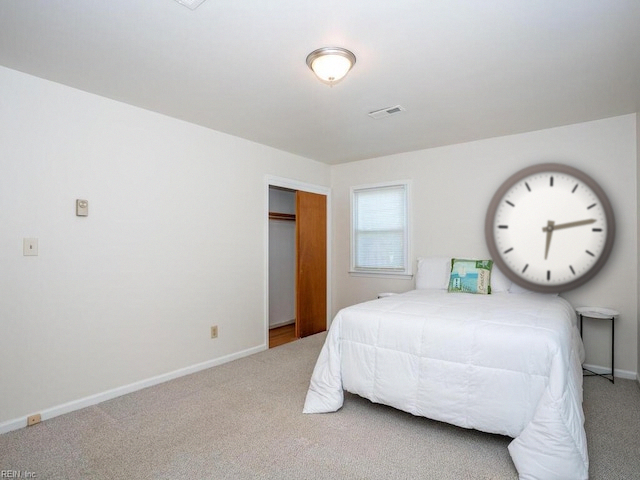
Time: h=6 m=13
